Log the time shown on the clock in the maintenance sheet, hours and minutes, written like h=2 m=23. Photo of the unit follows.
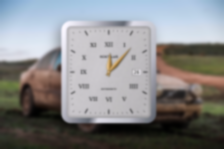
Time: h=12 m=7
